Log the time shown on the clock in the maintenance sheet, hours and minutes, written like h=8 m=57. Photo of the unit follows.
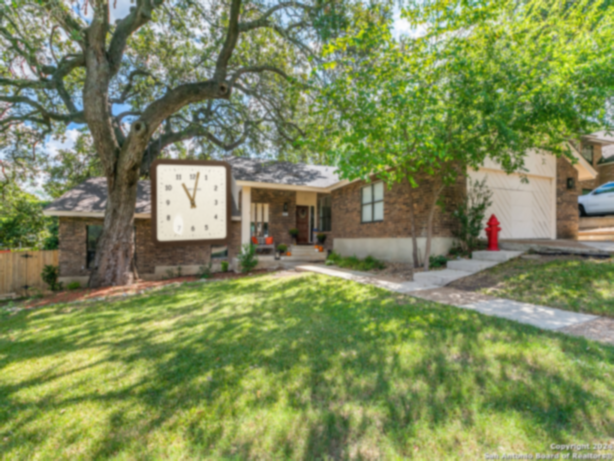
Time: h=11 m=2
